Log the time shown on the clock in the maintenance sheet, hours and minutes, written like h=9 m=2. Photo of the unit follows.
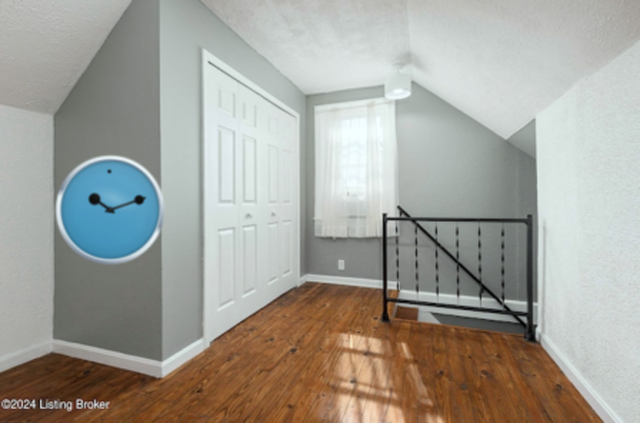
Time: h=10 m=12
